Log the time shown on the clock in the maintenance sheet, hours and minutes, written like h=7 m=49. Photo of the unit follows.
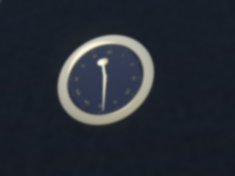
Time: h=11 m=29
